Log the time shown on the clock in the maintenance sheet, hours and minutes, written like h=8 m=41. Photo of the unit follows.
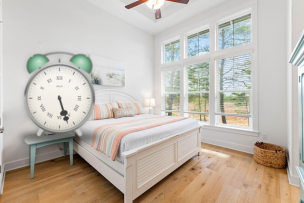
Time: h=5 m=27
